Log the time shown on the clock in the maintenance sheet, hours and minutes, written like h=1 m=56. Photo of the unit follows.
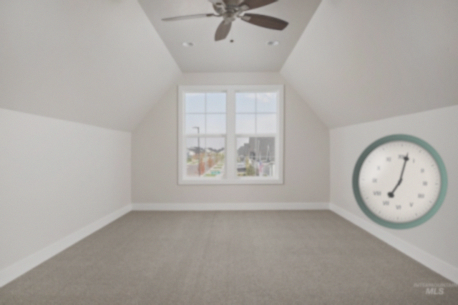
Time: h=7 m=2
